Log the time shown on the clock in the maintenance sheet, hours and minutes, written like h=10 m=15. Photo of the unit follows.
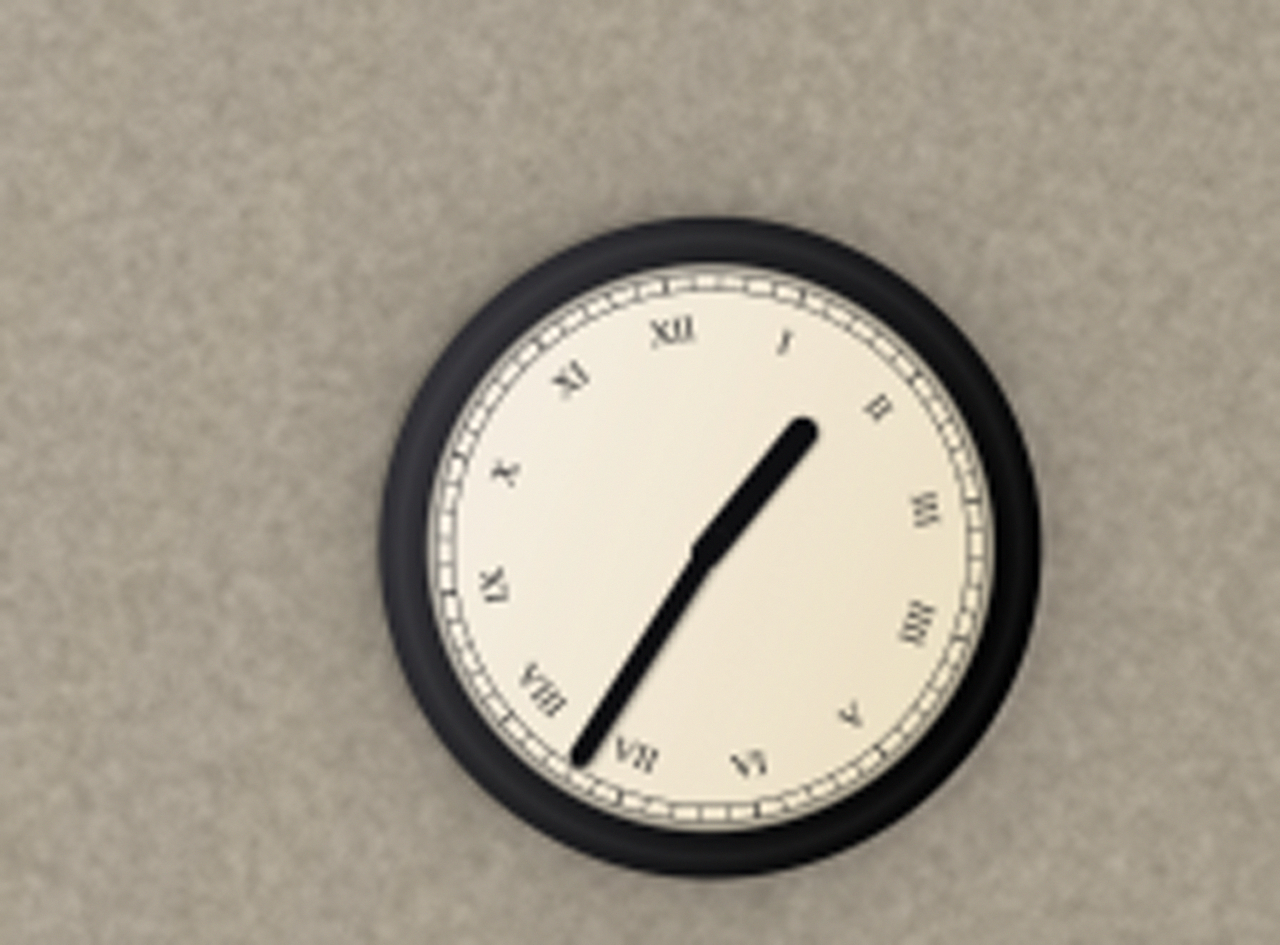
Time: h=1 m=37
